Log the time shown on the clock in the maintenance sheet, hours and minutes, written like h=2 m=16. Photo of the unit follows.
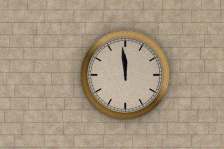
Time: h=11 m=59
